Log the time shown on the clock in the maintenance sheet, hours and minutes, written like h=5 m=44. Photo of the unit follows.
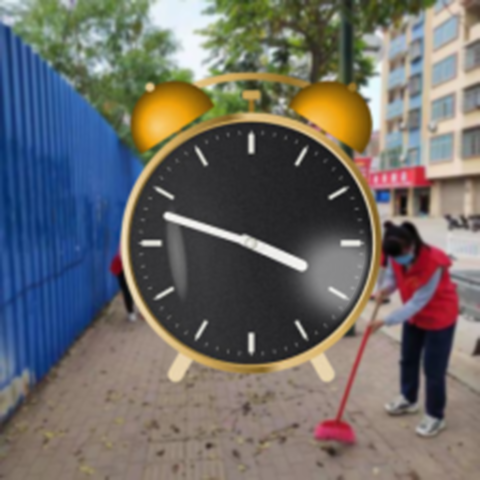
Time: h=3 m=48
